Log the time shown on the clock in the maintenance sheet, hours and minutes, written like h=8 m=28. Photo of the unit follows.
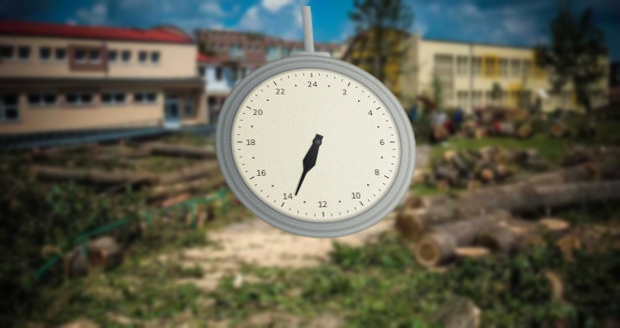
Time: h=13 m=34
